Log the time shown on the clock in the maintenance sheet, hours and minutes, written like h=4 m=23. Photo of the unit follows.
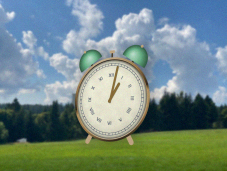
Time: h=1 m=2
